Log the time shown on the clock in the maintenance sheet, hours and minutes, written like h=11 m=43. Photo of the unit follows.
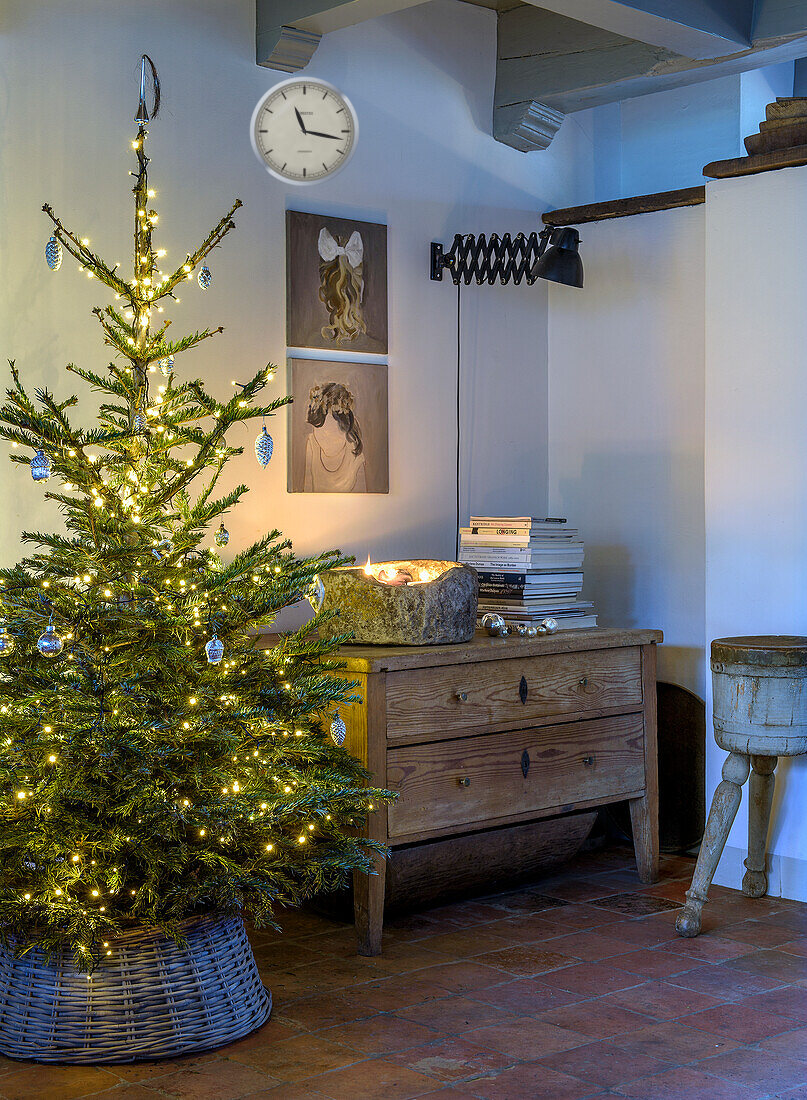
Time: h=11 m=17
